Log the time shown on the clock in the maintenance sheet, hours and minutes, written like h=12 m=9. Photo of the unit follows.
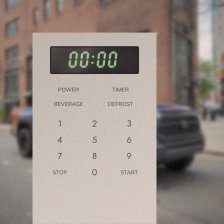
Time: h=0 m=0
